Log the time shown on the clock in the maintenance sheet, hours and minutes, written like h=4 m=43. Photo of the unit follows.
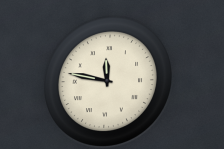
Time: h=11 m=47
